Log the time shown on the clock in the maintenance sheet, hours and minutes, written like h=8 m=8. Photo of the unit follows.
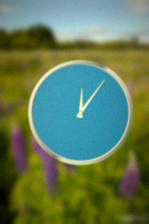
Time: h=12 m=6
